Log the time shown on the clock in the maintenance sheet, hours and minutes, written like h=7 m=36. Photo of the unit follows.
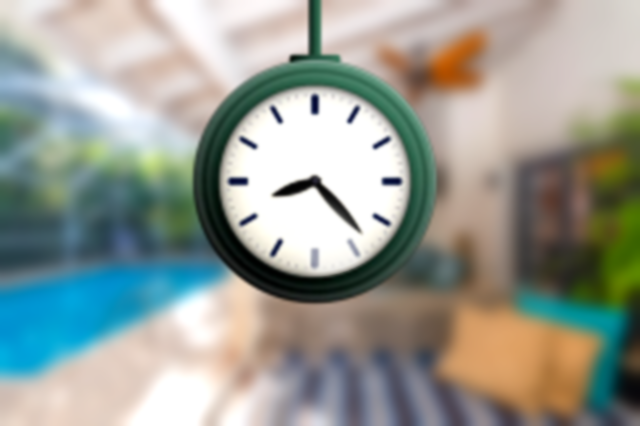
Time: h=8 m=23
